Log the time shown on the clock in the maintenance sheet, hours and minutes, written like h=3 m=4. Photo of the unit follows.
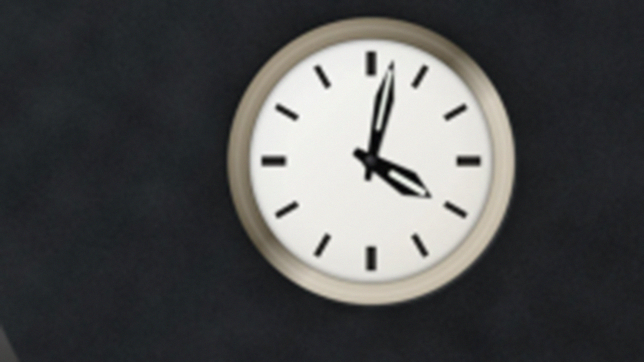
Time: h=4 m=2
